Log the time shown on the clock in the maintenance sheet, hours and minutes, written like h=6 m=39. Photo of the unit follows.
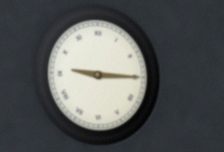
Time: h=9 m=15
